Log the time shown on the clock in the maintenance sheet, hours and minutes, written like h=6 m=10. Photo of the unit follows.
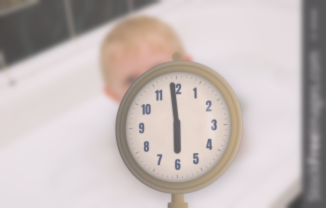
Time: h=5 m=59
